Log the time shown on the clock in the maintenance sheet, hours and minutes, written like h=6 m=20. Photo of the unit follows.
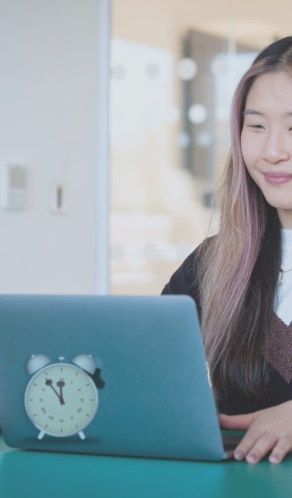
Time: h=11 m=54
